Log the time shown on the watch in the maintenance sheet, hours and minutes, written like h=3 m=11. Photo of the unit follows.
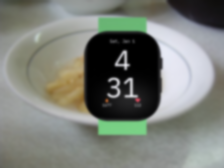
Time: h=4 m=31
